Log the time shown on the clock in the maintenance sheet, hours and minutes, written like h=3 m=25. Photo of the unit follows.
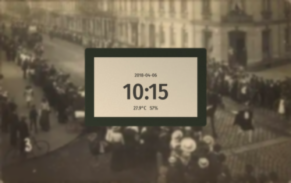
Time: h=10 m=15
